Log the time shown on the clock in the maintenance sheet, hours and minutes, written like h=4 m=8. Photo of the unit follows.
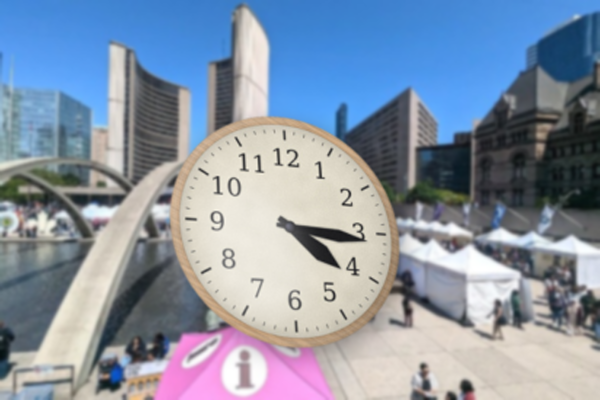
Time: h=4 m=16
